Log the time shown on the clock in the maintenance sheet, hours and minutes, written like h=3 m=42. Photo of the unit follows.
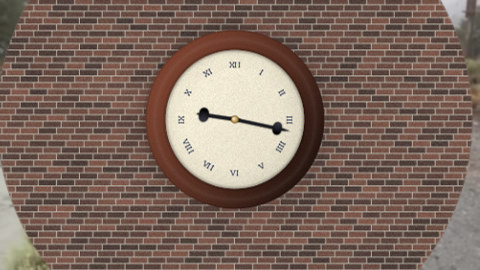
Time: h=9 m=17
